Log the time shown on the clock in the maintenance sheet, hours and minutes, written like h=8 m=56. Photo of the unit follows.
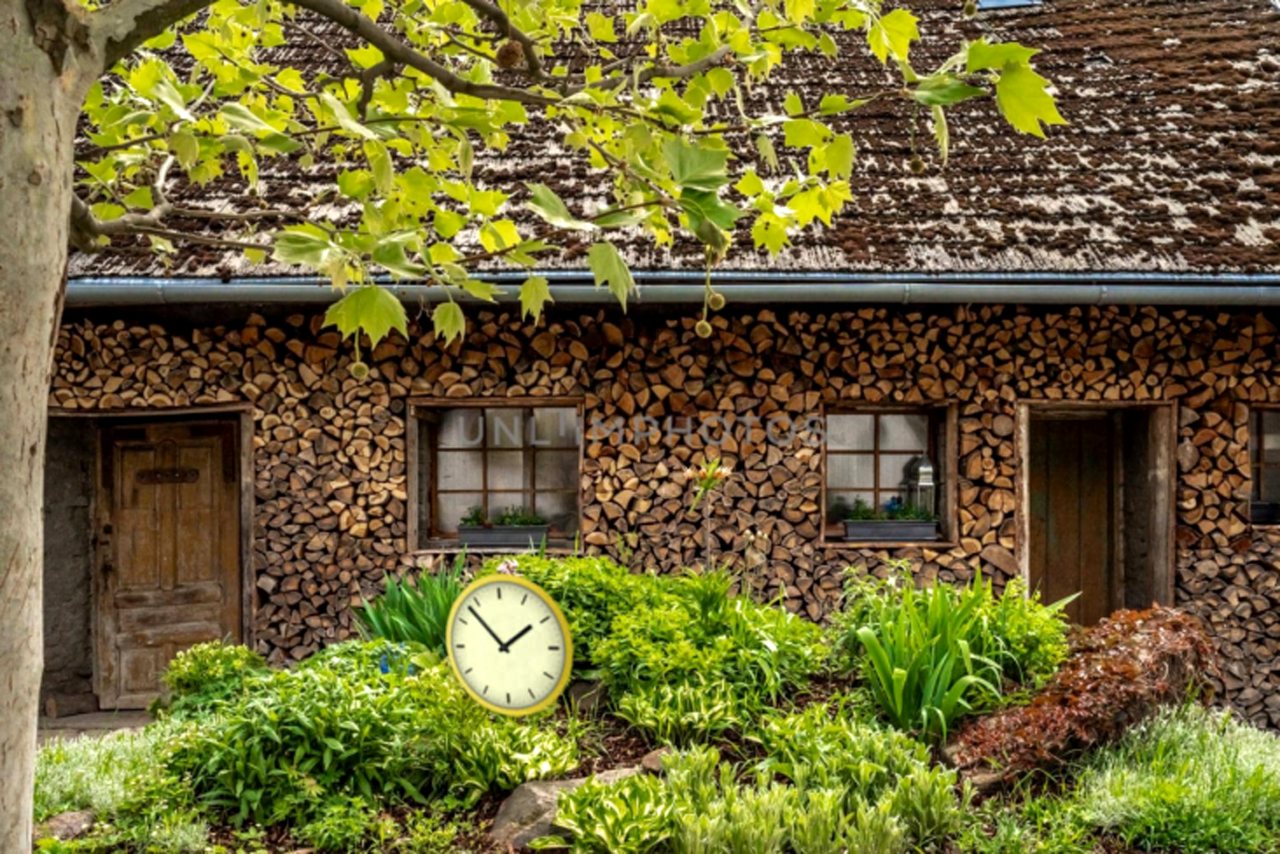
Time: h=1 m=53
